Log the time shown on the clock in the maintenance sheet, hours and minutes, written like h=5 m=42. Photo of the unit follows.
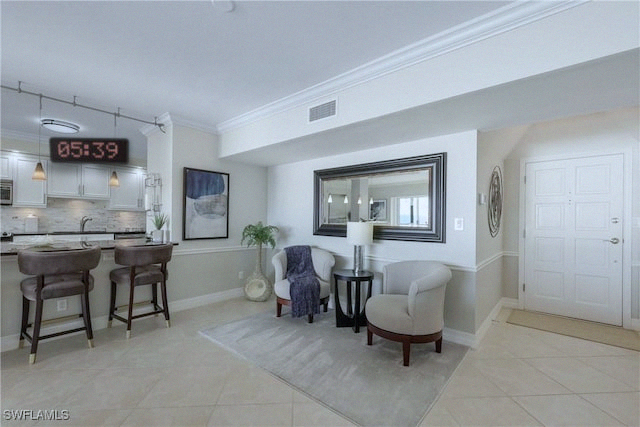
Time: h=5 m=39
